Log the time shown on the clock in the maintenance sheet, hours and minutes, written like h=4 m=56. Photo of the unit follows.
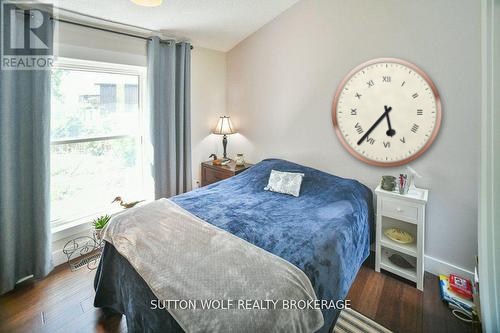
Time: h=5 m=37
